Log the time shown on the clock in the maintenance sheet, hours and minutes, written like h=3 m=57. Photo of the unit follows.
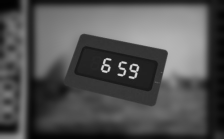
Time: h=6 m=59
